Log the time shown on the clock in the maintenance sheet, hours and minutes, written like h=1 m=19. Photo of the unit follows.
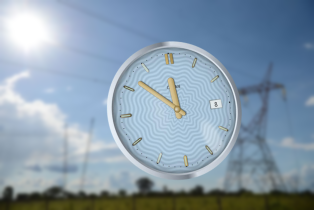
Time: h=11 m=52
